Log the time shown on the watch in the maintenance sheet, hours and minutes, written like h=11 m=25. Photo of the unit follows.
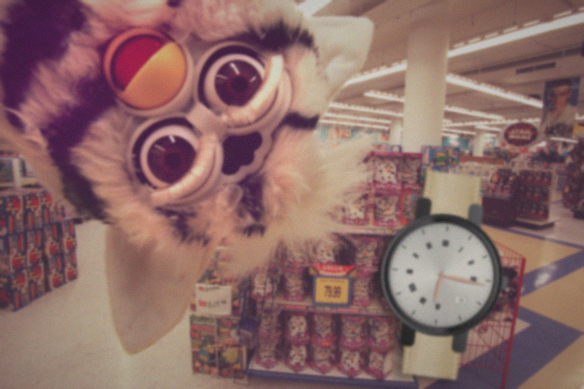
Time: h=6 m=16
